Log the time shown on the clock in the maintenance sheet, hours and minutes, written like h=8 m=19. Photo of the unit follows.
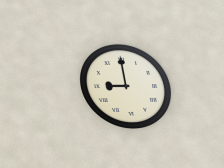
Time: h=9 m=0
